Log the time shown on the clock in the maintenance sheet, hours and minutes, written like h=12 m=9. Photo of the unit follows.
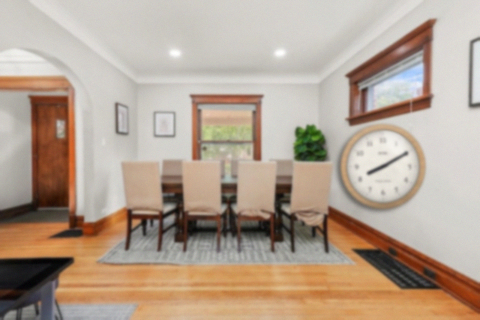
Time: h=8 m=10
